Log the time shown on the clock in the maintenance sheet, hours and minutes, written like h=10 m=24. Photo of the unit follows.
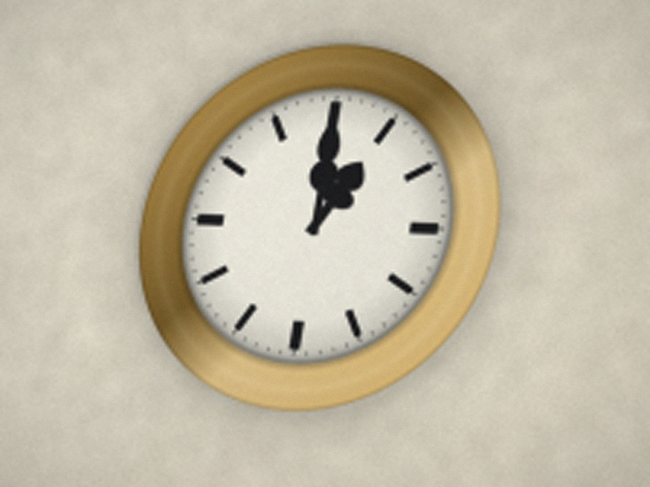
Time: h=1 m=0
